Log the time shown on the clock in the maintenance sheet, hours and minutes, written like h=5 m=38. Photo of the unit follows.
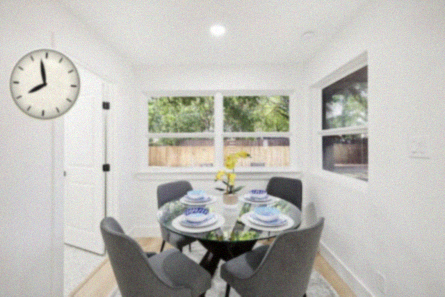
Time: h=7 m=58
